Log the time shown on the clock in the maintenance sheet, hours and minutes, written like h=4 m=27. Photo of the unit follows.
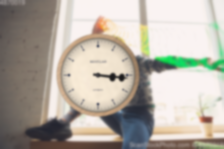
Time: h=3 m=16
